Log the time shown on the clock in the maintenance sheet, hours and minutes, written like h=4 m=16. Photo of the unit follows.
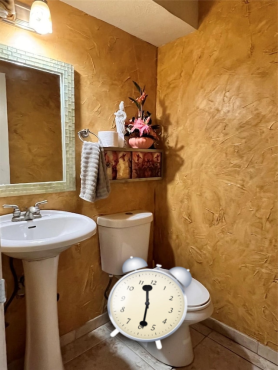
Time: h=11 m=29
